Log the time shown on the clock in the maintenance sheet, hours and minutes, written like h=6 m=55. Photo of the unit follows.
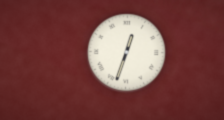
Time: h=12 m=33
